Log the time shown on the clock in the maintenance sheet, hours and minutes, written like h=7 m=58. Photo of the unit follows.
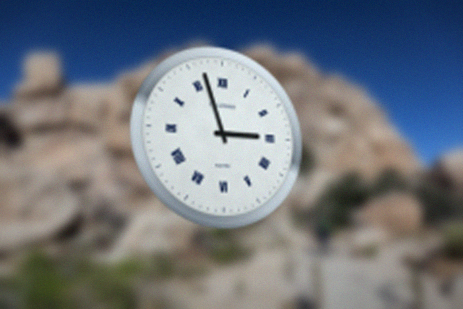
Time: h=2 m=57
